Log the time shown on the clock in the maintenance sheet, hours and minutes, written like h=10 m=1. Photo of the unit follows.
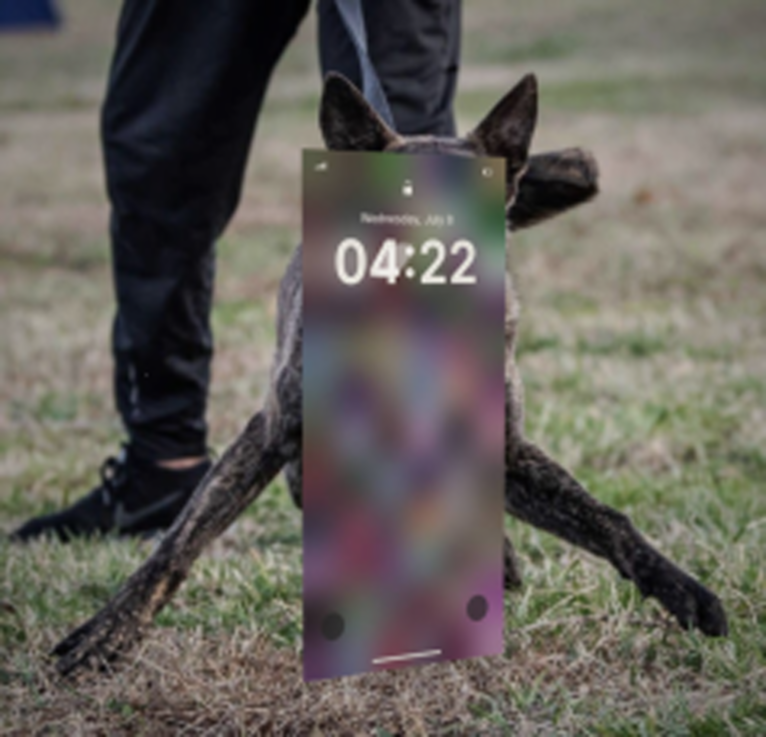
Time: h=4 m=22
